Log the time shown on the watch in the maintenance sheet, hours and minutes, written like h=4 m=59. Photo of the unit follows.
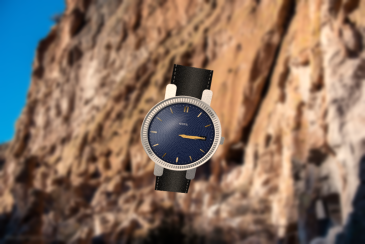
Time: h=3 m=15
